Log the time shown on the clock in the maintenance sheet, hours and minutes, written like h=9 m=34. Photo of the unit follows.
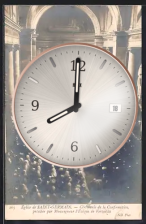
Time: h=8 m=0
